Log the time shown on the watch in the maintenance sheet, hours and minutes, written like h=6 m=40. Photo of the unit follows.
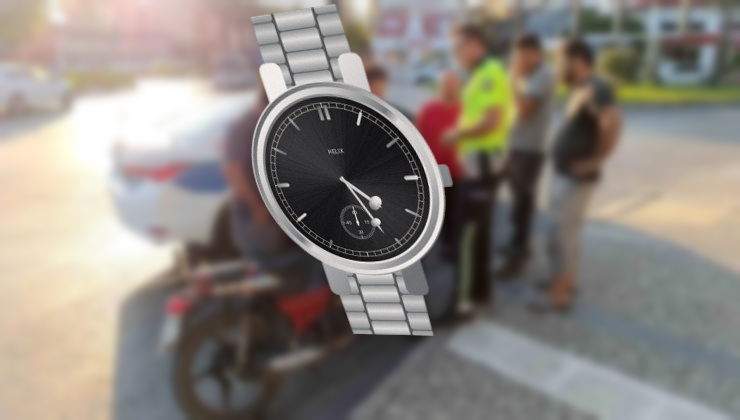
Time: h=4 m=26
